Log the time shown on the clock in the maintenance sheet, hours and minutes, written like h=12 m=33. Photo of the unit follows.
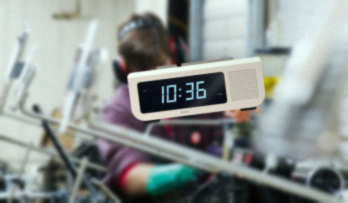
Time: h=10 m=36
